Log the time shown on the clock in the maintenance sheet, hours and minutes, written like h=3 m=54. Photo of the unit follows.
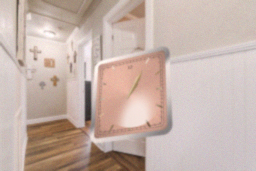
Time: h=1 m=5
